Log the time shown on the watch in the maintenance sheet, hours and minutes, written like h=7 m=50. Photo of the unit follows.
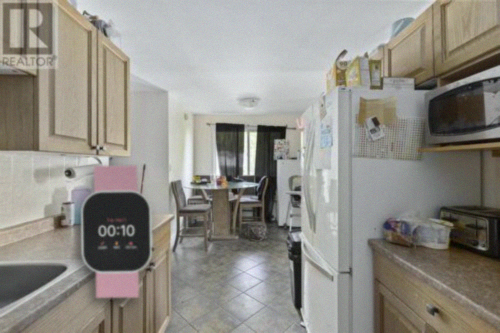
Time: h=0 m=10
